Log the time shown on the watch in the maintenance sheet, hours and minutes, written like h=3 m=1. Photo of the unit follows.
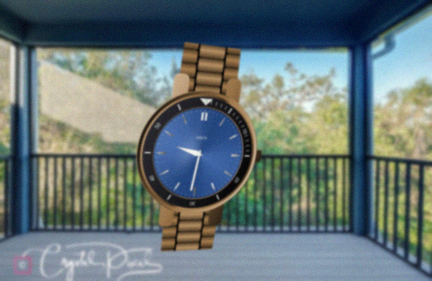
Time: h=9 m=31
